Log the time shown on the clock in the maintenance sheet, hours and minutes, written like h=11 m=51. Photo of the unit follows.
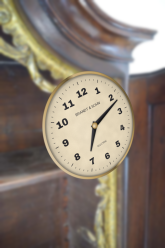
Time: h=7 m=12
